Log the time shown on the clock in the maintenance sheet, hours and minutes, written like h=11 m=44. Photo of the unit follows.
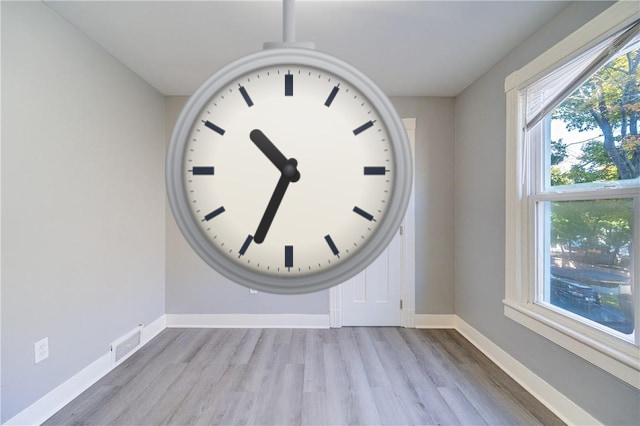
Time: h=10 m=34
